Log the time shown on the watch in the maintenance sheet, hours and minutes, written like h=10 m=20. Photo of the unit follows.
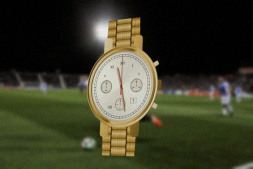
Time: h=11 m=28
